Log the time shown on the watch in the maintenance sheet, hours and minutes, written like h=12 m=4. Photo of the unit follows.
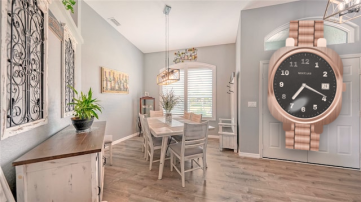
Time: h=7 m=19
